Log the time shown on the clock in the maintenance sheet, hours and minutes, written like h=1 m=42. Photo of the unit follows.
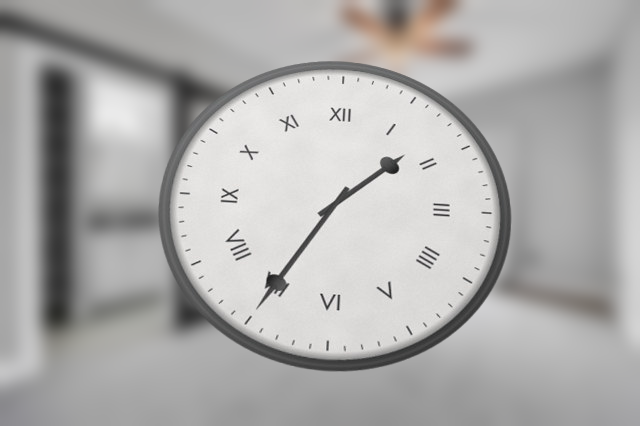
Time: h=1 m=35
